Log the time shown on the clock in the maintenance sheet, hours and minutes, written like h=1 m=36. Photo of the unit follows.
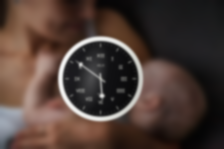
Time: h=5 m=51
